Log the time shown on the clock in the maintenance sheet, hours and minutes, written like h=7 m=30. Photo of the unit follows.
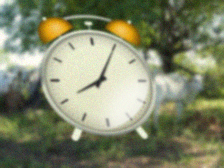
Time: h=8 m=5
